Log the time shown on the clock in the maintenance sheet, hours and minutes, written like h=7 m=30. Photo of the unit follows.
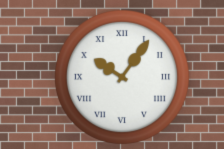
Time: h=10 m=6
